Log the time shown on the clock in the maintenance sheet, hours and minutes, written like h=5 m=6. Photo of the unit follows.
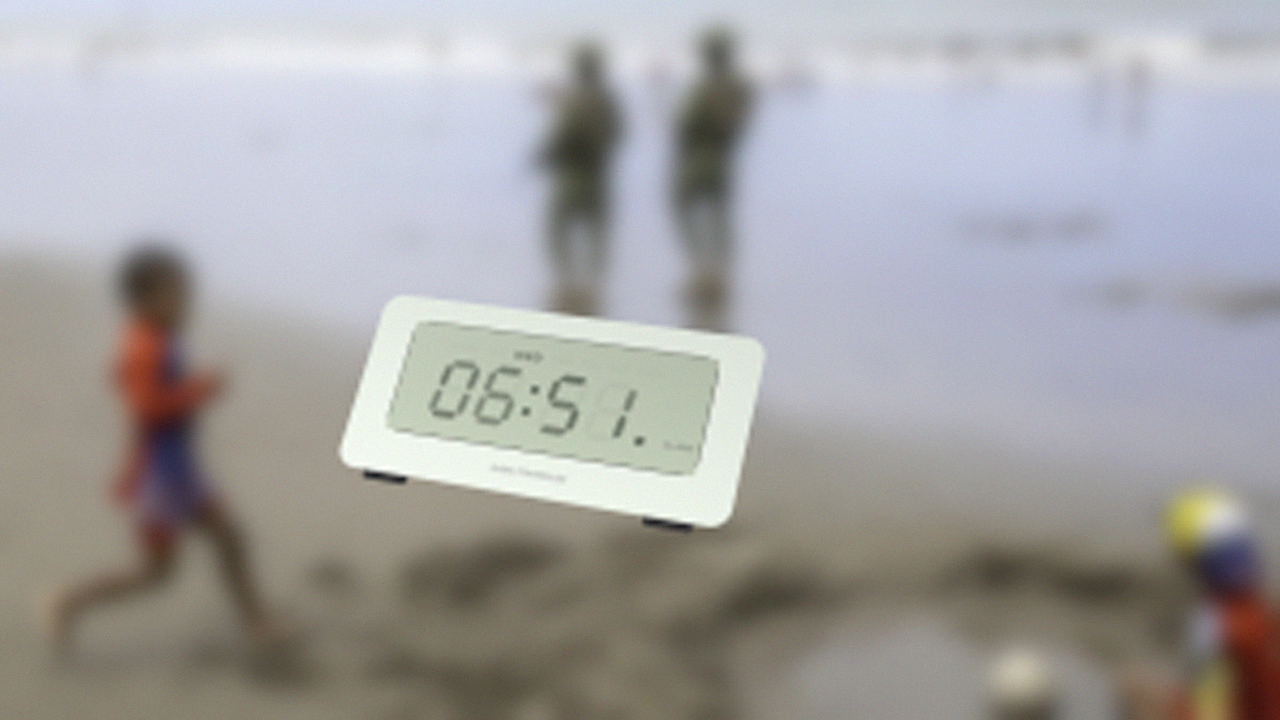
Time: h=6 m=51
